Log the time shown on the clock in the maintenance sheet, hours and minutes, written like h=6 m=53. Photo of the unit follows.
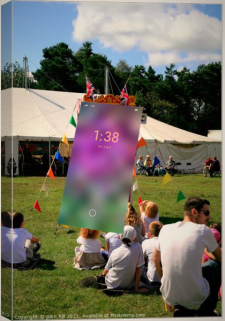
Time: h=1 m=38
